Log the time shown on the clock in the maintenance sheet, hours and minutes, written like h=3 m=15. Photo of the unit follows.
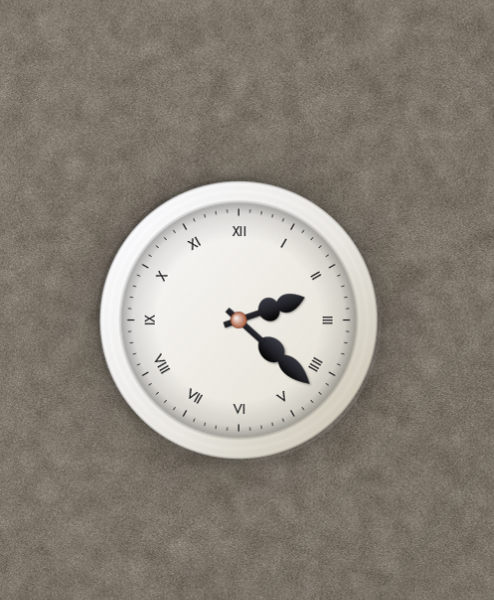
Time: h=2 m=22
